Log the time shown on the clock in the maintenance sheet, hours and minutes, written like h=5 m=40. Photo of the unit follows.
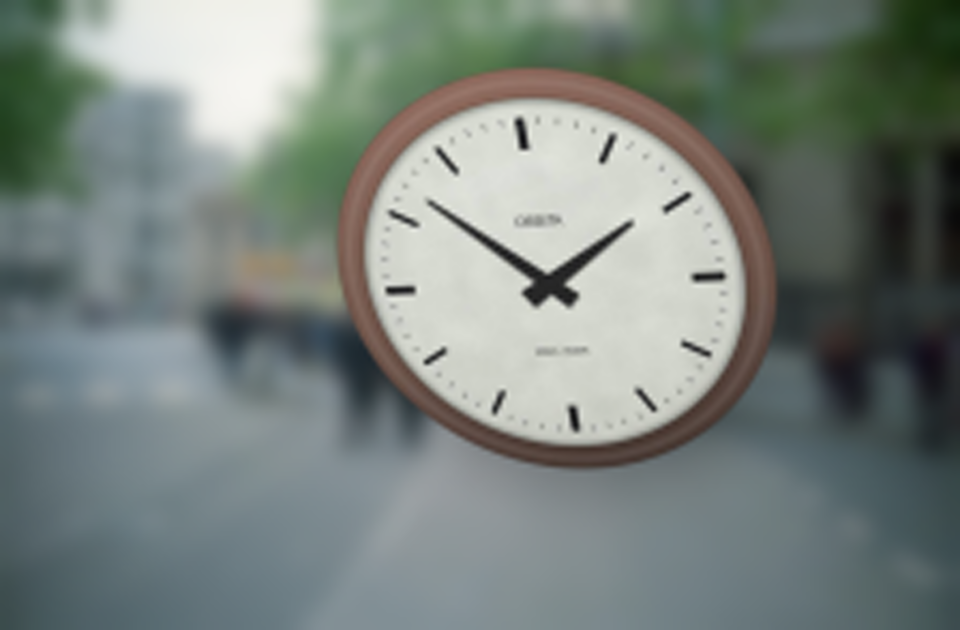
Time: h=1 m=52
